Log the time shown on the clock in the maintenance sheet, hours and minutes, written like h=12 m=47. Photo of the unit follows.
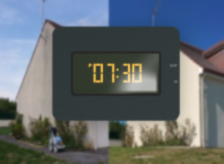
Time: h=7 m=30
